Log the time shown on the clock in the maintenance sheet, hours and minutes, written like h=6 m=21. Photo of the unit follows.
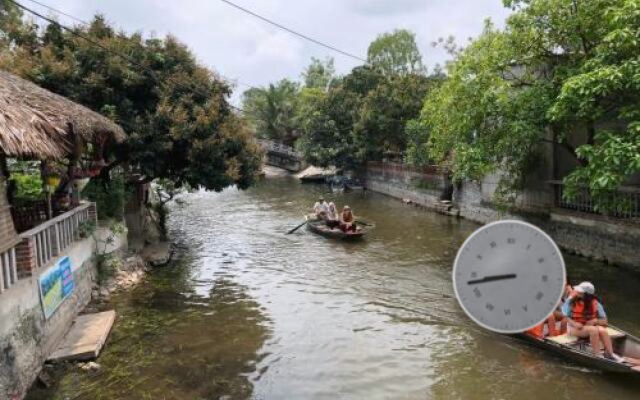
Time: h=8 m=43
